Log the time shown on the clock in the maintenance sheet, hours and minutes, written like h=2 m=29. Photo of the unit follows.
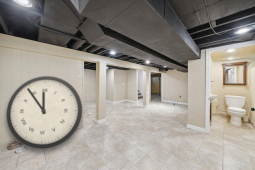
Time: h=11 m=54
